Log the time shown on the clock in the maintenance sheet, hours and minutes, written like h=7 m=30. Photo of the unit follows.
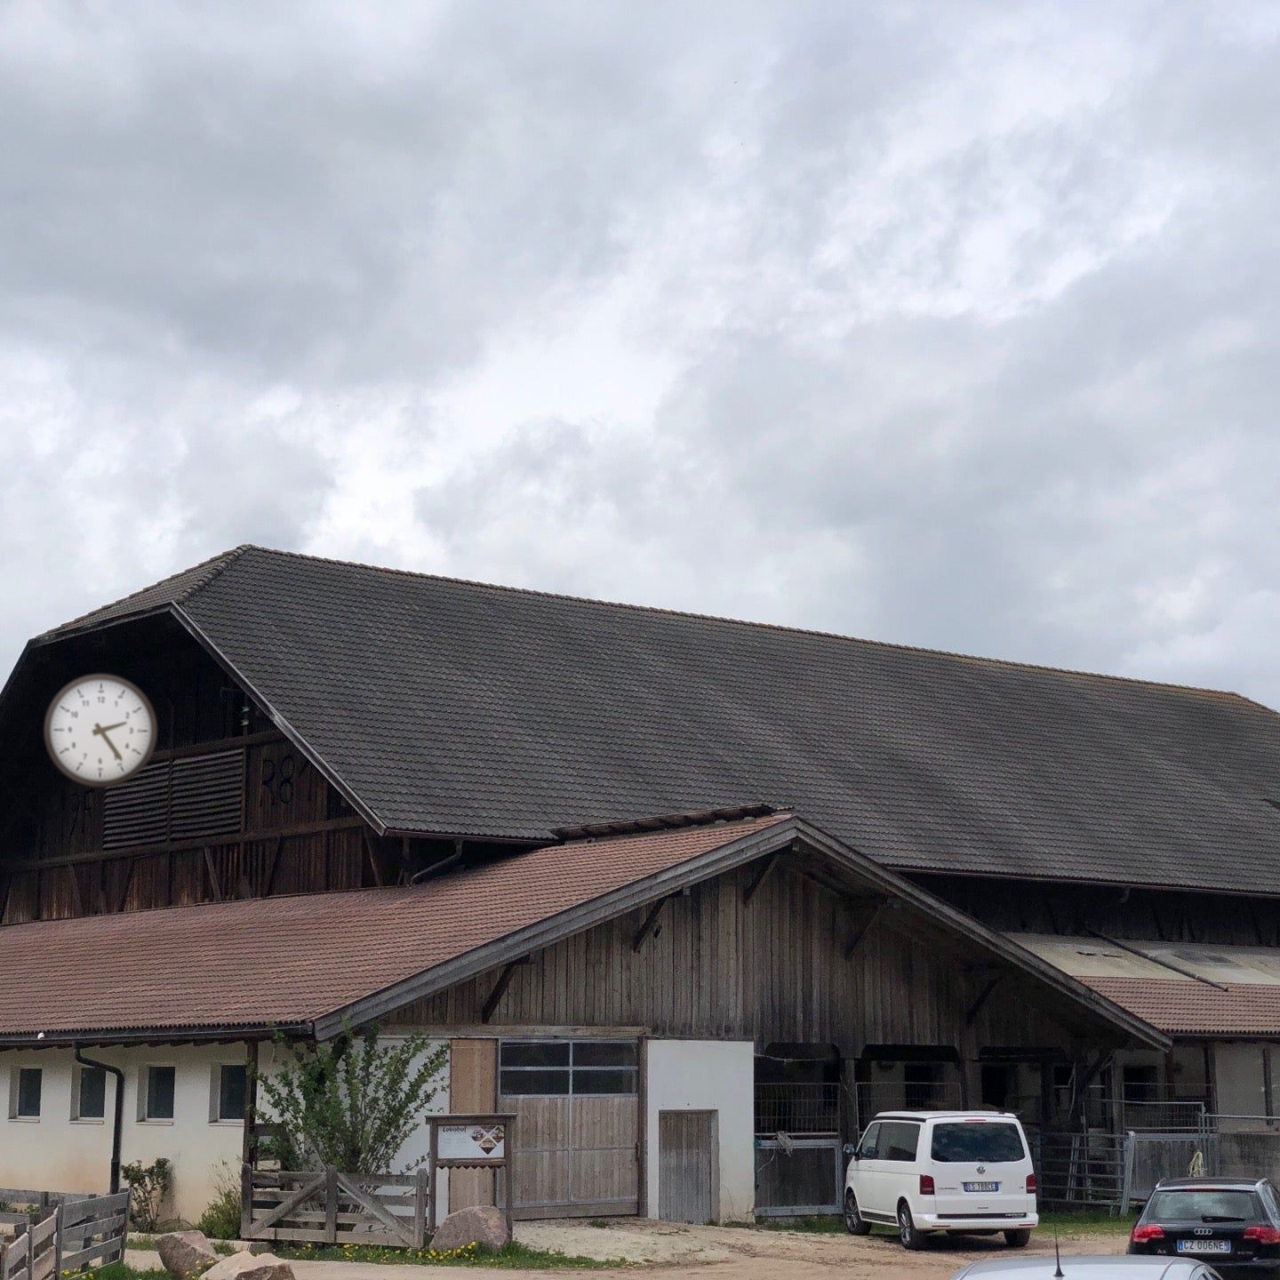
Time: h=2 m=24
